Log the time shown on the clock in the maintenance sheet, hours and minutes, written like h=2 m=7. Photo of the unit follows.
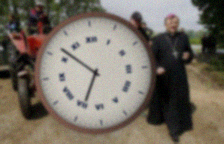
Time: h=6 m=52
